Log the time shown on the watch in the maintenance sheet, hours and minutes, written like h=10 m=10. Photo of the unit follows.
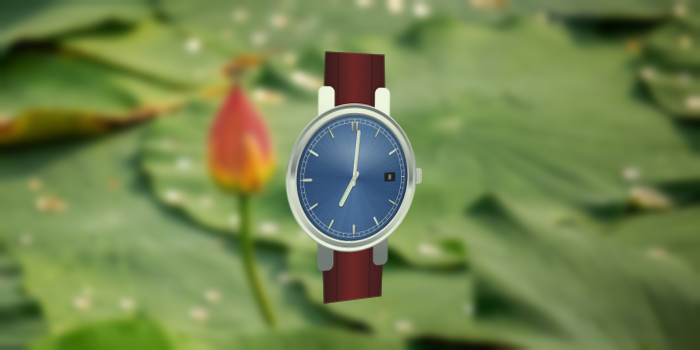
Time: h=7 m=1
